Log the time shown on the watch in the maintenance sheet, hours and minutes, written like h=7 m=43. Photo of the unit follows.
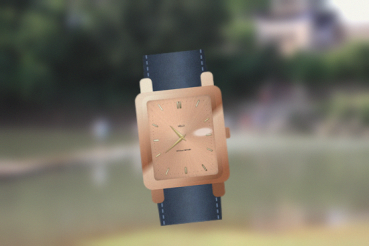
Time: h=10 m=39
